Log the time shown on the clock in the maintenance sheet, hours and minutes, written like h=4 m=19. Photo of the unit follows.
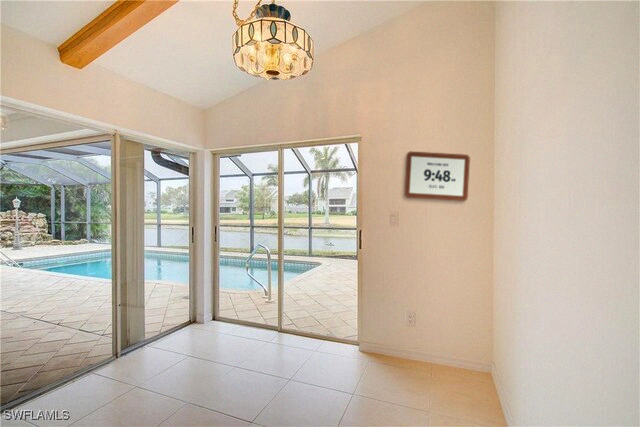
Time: h=9 m=48
